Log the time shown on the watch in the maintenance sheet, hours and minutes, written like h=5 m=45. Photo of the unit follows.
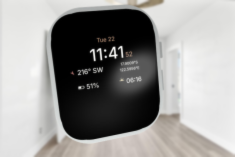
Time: h=11 m=41
